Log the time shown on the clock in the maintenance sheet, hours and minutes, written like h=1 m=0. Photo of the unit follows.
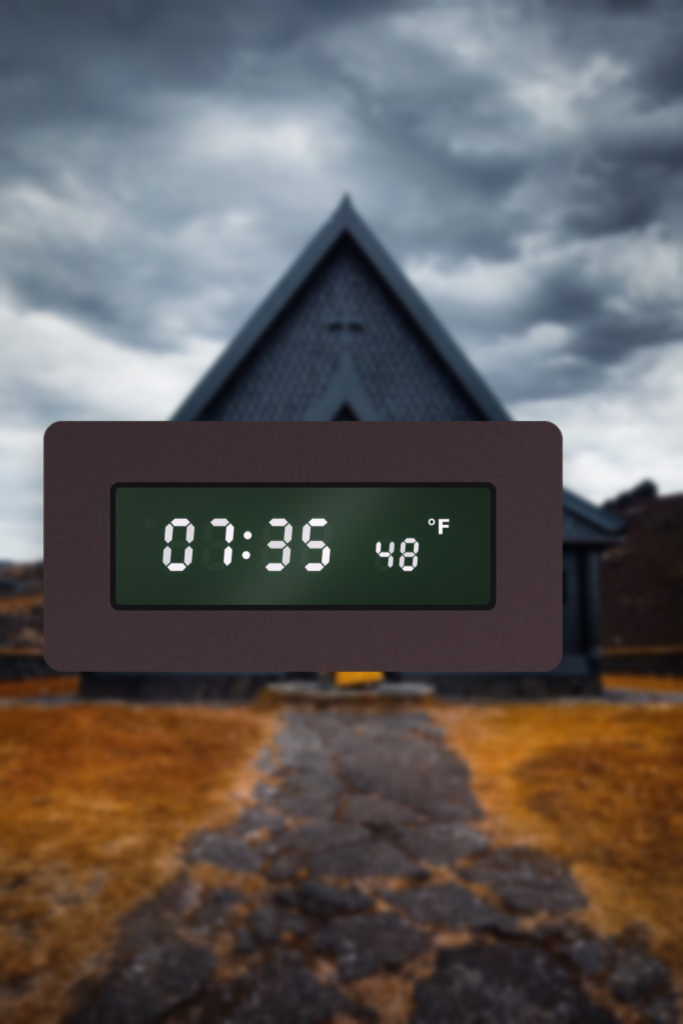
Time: h=7 m=35
